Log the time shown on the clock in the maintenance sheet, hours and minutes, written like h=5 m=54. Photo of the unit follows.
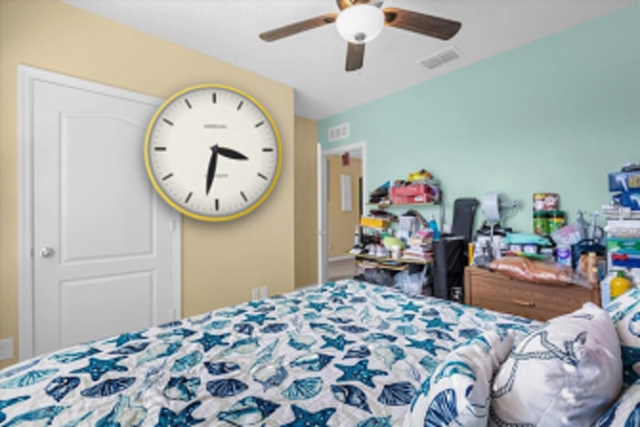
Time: h=3 m=32
